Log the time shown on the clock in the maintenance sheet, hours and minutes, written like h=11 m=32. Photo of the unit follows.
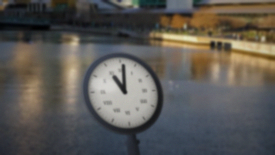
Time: h=11 m=1
